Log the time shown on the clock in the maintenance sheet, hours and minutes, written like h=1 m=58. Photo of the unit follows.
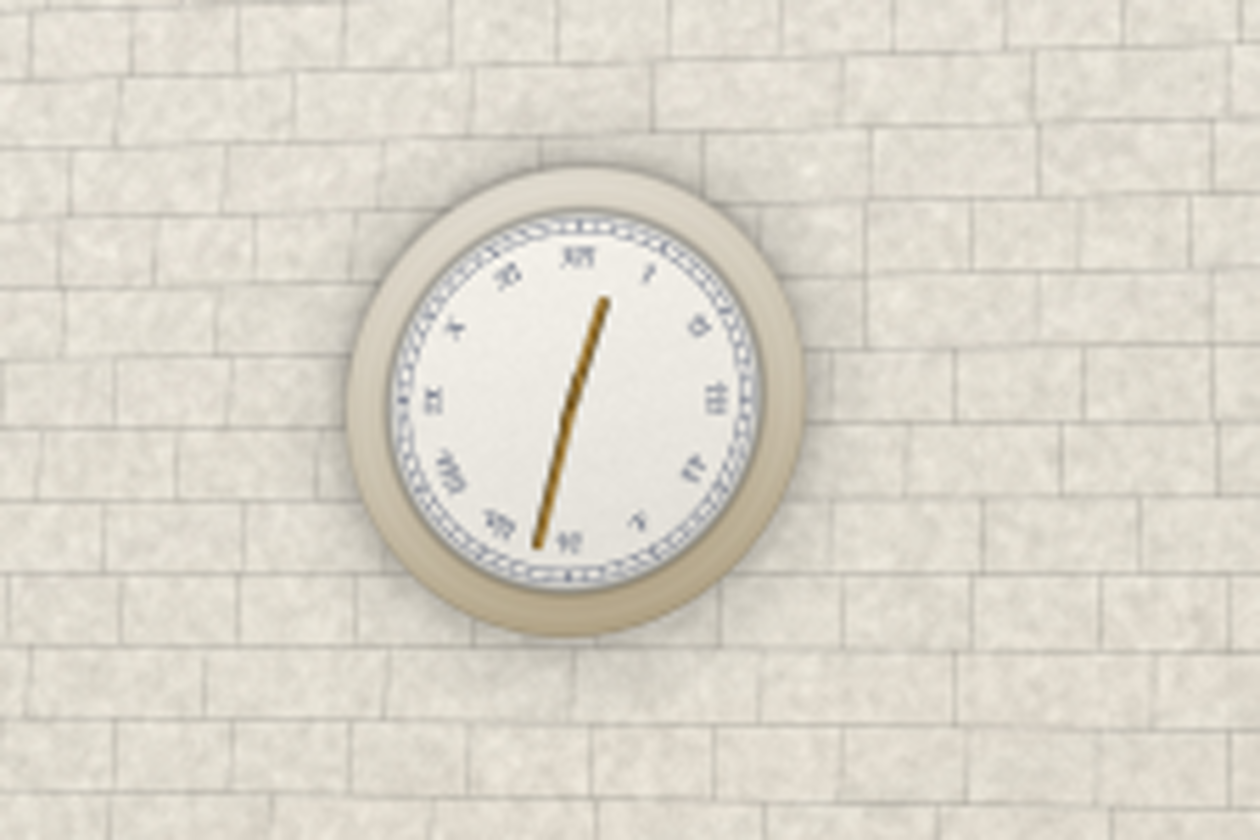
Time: h=12 m=32
